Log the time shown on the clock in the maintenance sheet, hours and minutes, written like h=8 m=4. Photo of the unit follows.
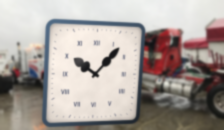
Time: h=10 m=7
